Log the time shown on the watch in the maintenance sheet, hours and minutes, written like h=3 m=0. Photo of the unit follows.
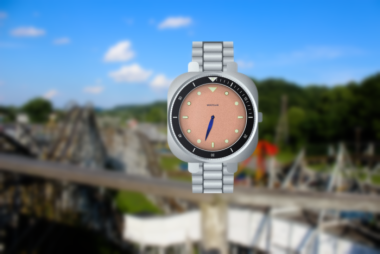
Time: h=6 m=33
